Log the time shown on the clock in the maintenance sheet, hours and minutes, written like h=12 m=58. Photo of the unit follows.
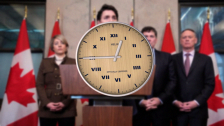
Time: h=12 m=45
